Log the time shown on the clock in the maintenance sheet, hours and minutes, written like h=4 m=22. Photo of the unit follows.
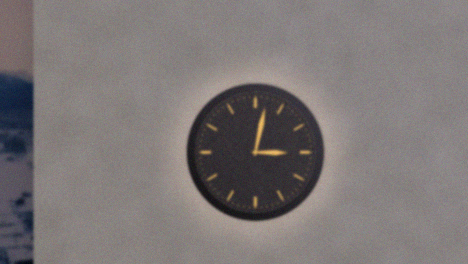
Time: h=3 m=2
